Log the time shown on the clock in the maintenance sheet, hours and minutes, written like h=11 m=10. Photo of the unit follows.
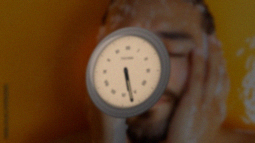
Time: h=5 m=27
